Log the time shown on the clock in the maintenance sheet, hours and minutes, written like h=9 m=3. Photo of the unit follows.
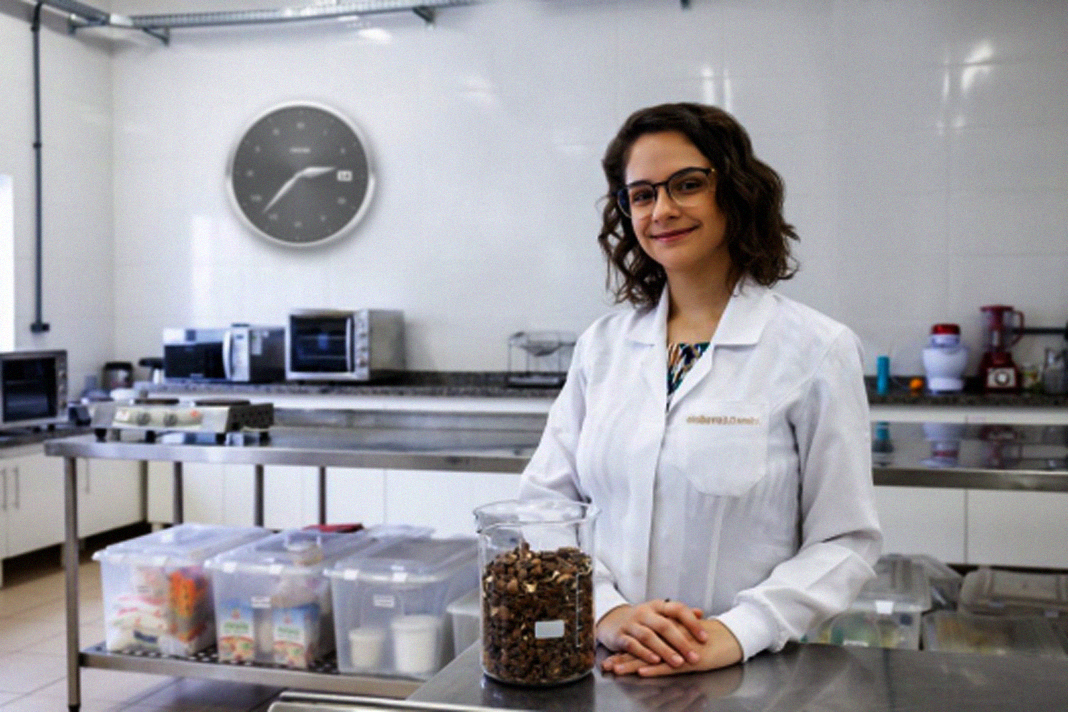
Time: h=2 m=37
